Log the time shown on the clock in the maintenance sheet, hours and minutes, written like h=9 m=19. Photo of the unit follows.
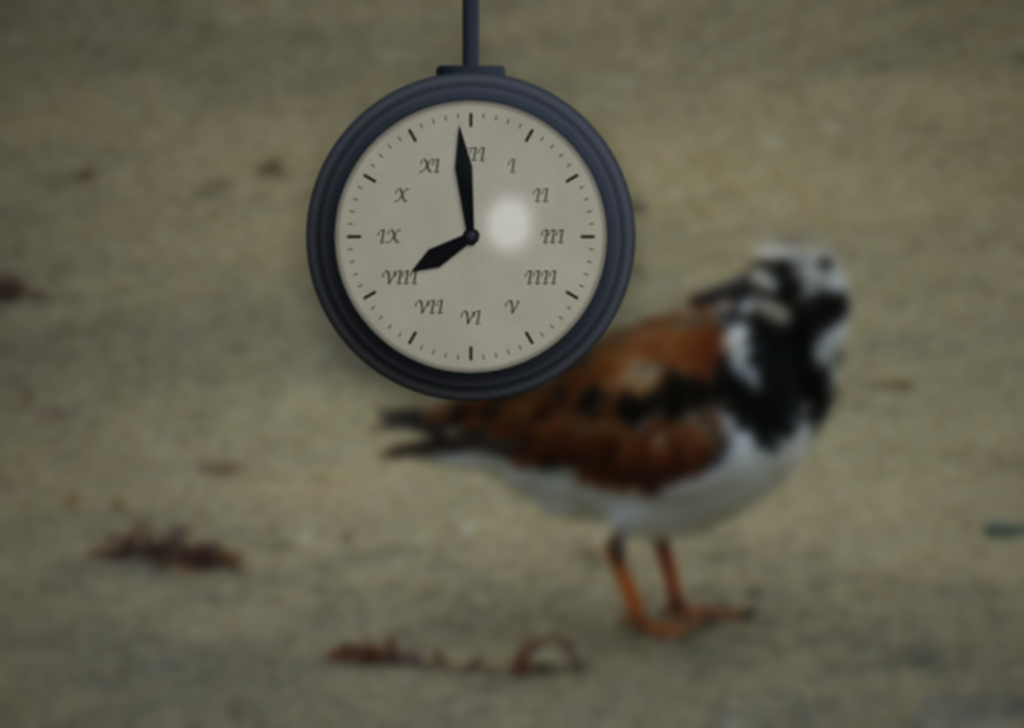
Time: h=7 m=59
